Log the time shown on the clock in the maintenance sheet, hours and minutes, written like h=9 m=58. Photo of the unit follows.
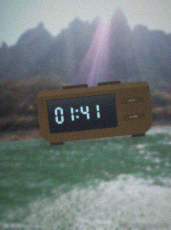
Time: h=1 m=41
